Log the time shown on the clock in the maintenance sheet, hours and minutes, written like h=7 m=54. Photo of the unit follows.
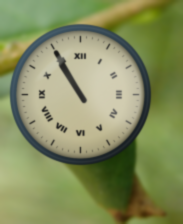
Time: h=10 m=55
